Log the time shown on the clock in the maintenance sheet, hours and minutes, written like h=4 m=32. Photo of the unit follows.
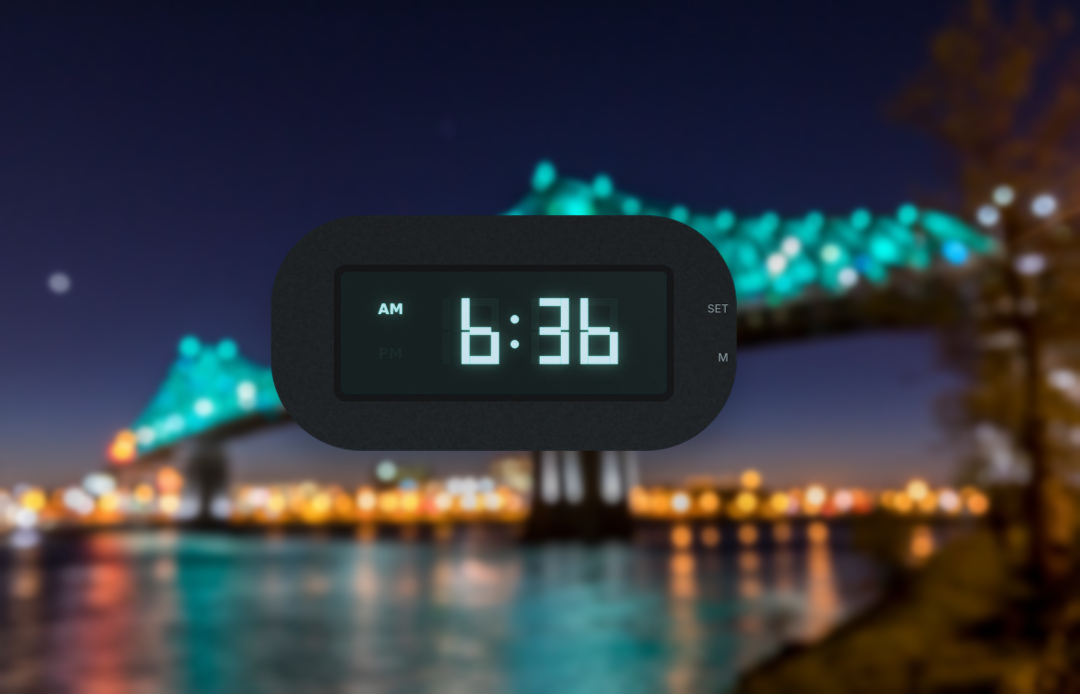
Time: h=6 m=36
